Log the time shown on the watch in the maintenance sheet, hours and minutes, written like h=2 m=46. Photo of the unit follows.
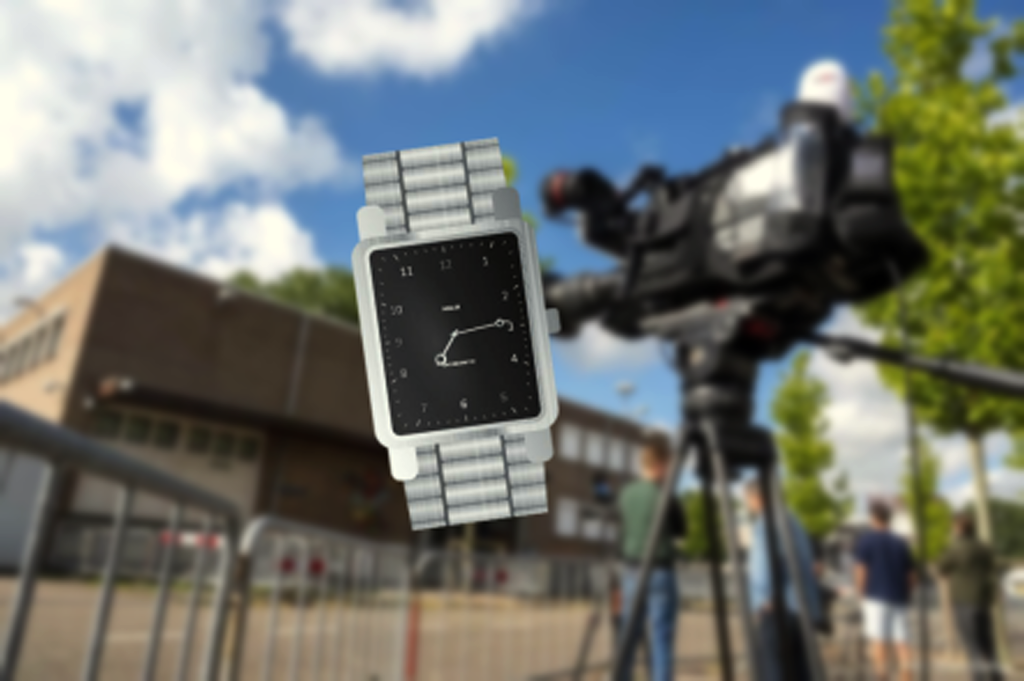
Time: h=7 m=14
